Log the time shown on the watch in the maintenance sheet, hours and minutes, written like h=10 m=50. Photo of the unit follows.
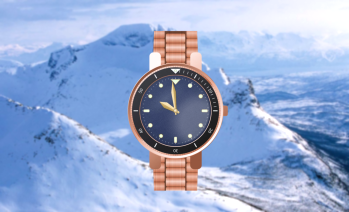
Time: h=9 m=59
